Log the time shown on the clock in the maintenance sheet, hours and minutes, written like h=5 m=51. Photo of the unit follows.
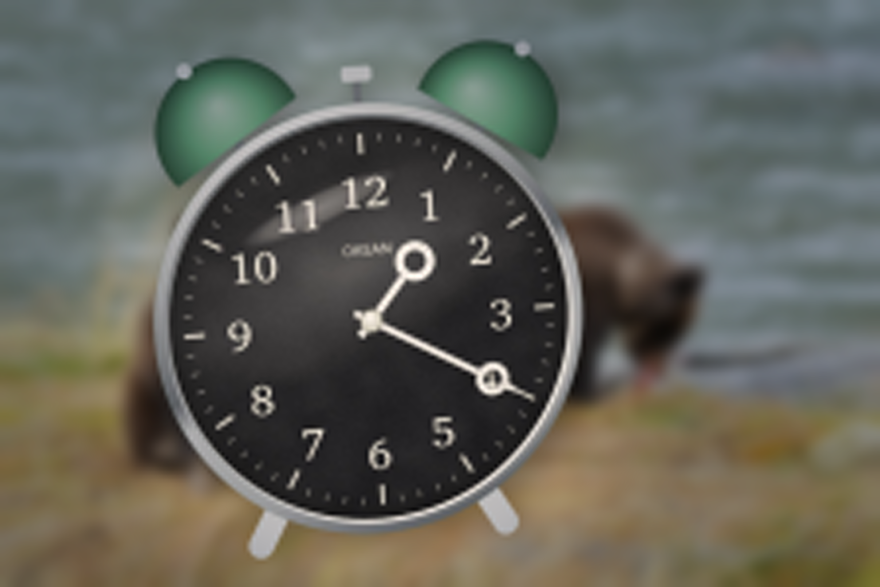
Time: h=1 m=20
